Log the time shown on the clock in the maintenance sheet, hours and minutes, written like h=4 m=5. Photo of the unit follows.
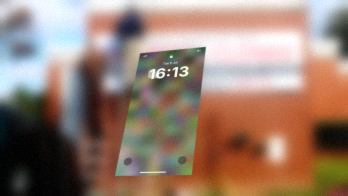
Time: h=16 m=13
